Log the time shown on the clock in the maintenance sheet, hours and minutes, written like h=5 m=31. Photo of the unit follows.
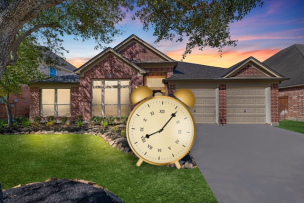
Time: h=8 m=6
